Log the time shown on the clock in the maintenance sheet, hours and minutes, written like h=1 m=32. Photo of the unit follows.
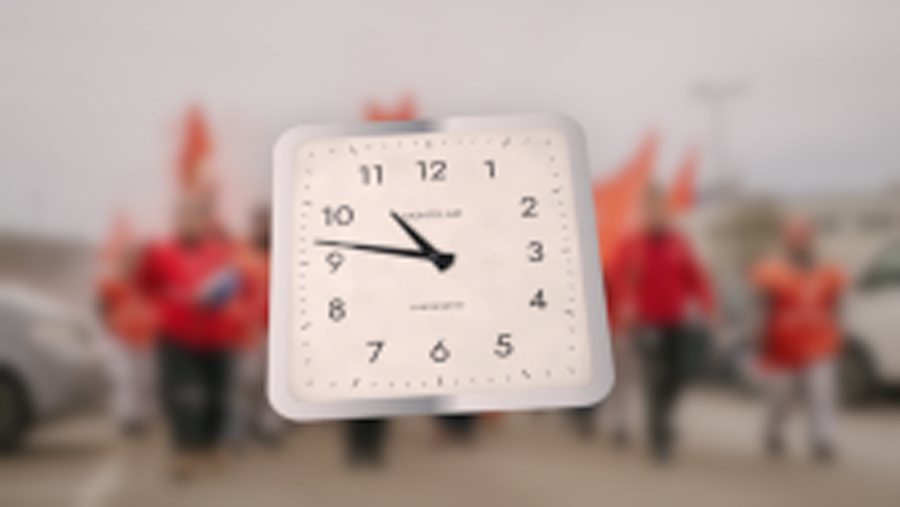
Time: h=10 m=47
